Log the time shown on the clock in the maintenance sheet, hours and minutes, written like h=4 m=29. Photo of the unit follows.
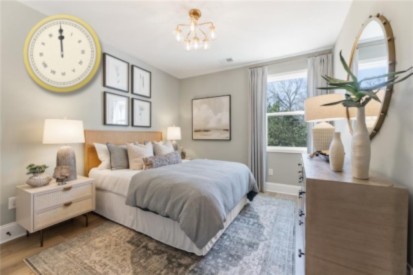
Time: h=12 m=0
